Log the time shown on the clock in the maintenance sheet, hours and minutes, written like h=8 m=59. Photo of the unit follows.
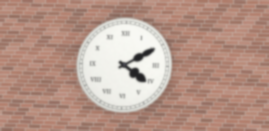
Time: h=4 m=10
